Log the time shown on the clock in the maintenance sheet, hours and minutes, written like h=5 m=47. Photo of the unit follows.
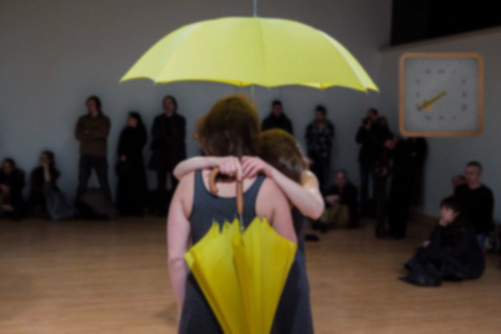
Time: h=7 m=40
